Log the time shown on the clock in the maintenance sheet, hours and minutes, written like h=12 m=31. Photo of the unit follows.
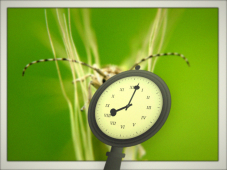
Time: h=8 m=2
